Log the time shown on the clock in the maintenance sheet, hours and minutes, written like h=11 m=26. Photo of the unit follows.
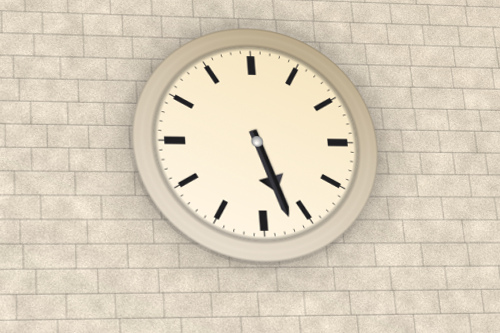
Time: h=5 m=27
